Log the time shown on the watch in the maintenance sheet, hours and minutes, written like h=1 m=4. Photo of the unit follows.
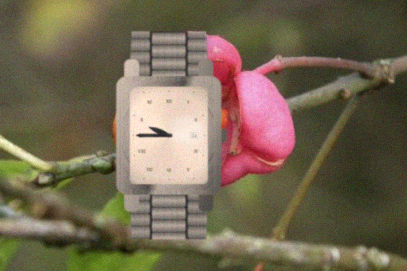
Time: h=9 m=45
